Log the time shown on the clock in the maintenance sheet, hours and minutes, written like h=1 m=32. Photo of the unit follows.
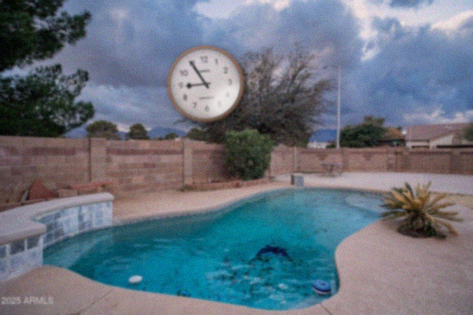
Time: h=8 m=55
